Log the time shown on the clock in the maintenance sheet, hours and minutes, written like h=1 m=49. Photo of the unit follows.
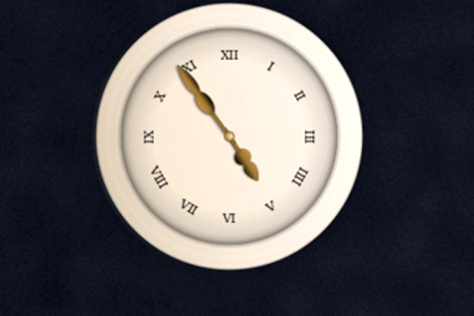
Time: h=4 m=54
